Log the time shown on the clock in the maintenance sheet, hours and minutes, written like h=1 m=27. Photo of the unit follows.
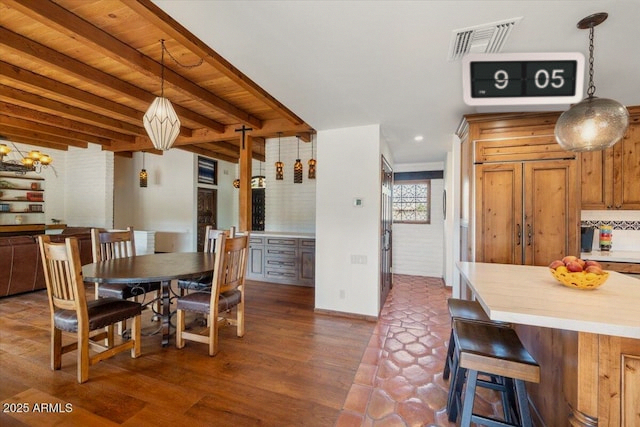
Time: h=9 m=5
